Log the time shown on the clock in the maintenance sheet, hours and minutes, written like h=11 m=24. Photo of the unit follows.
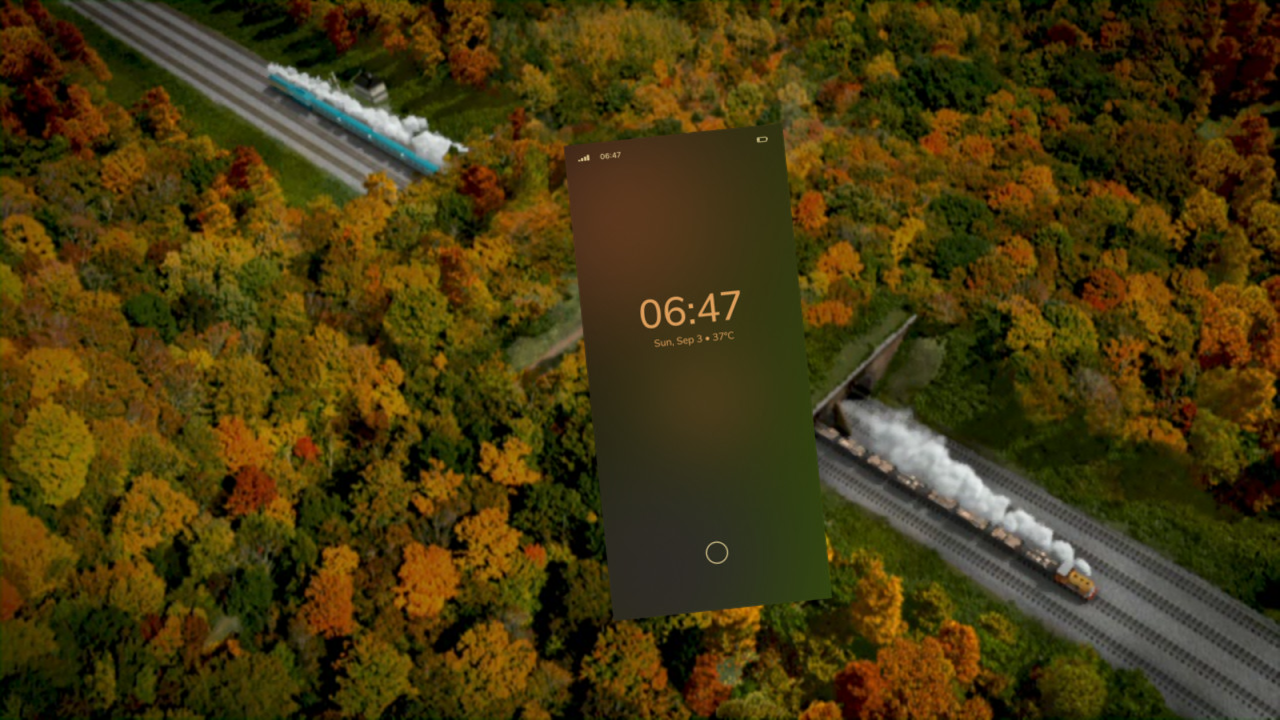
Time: h=6 m=47
